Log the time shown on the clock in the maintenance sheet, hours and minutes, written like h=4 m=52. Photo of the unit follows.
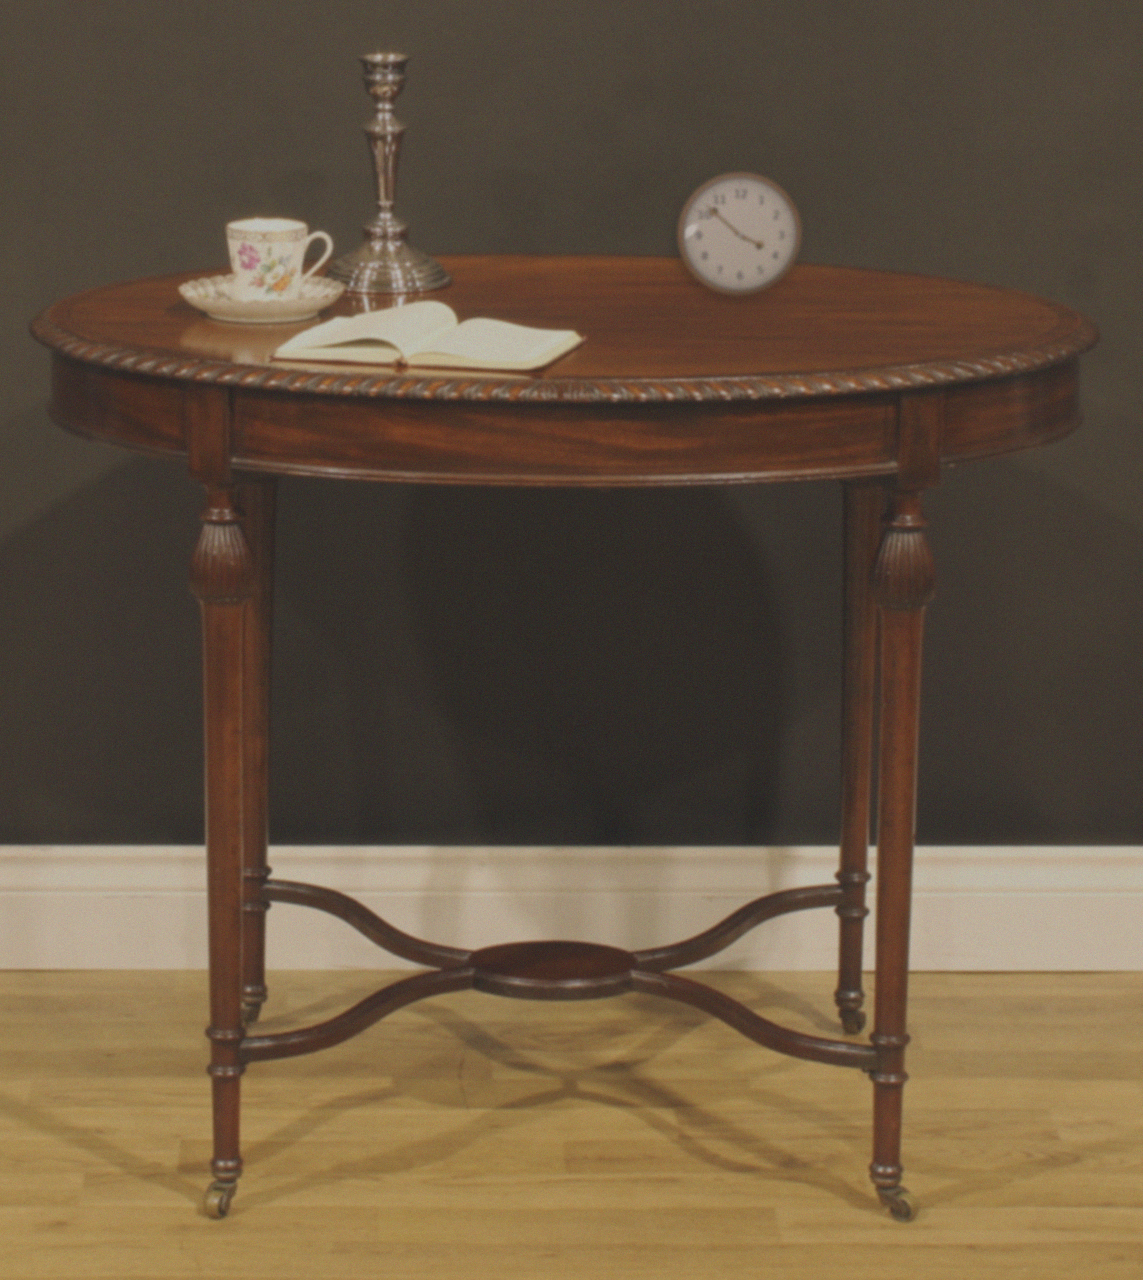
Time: h=3 m=52
